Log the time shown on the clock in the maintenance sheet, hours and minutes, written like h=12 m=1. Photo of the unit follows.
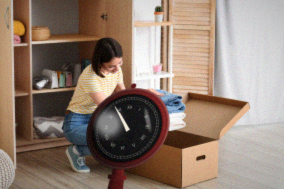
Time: h=10 m=54
